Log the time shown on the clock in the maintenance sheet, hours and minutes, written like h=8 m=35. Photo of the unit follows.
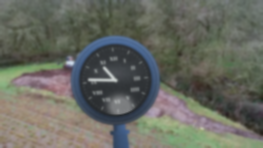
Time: h=10 m=46
